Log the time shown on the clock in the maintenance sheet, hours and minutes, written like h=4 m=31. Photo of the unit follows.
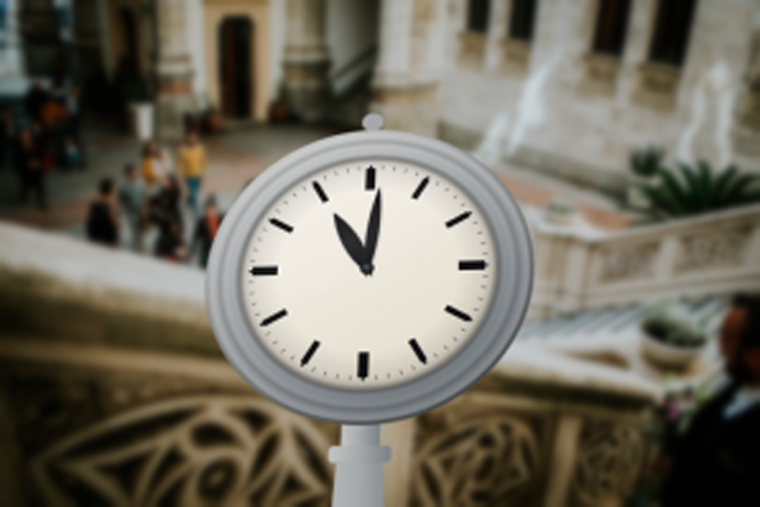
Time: h=11 m=1
